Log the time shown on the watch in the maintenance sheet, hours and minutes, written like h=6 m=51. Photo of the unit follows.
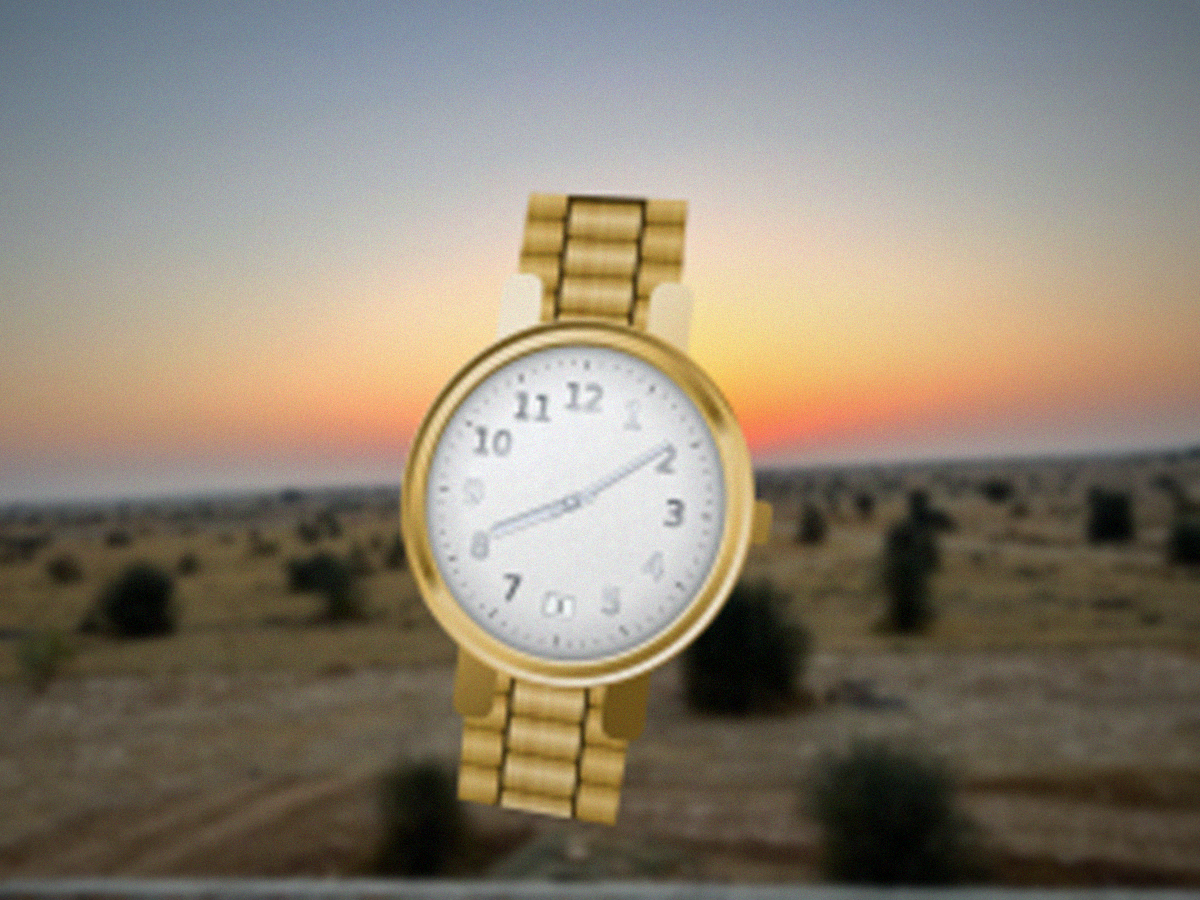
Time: h=8 m=9
